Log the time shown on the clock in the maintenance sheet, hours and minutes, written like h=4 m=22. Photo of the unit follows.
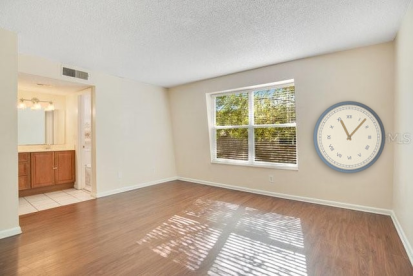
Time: h=11 m=7
